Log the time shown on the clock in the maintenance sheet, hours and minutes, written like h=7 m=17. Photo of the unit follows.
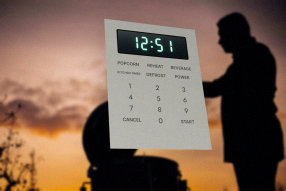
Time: h=12 m=51
